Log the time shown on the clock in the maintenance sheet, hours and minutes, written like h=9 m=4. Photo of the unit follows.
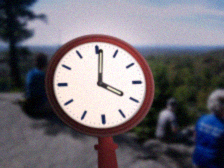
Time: h=4 m=1
